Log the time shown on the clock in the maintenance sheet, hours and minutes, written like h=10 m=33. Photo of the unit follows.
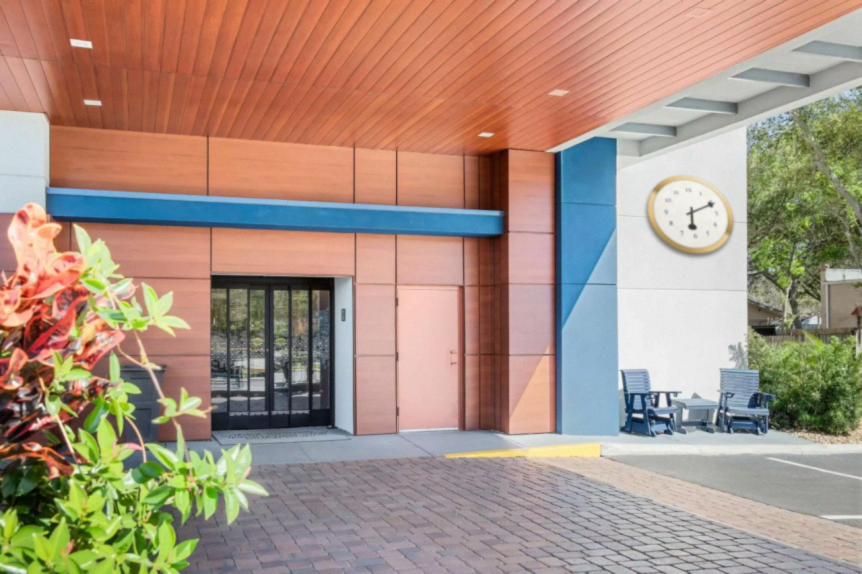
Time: h=6 m=11
